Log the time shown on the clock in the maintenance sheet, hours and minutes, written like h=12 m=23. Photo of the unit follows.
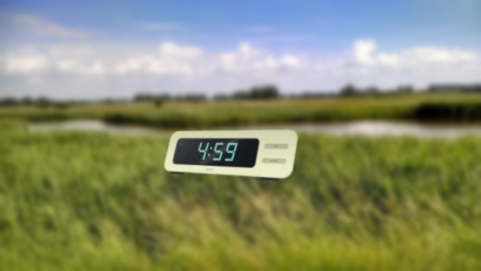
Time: h=4 m=59
